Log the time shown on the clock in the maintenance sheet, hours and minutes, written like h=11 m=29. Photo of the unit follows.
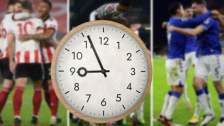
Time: h=8 m=56
